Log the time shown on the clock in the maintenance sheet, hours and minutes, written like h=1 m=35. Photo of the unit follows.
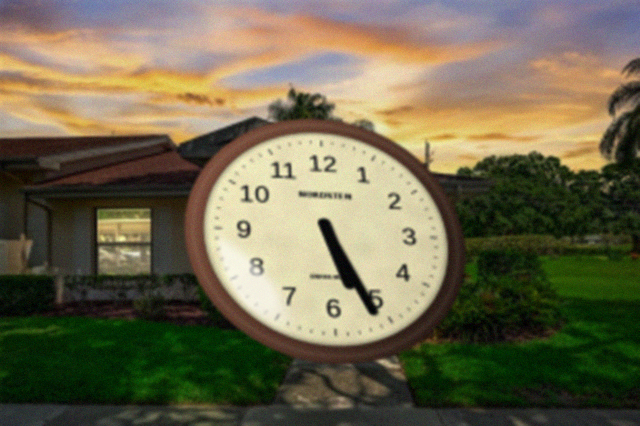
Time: h=5 m=26
